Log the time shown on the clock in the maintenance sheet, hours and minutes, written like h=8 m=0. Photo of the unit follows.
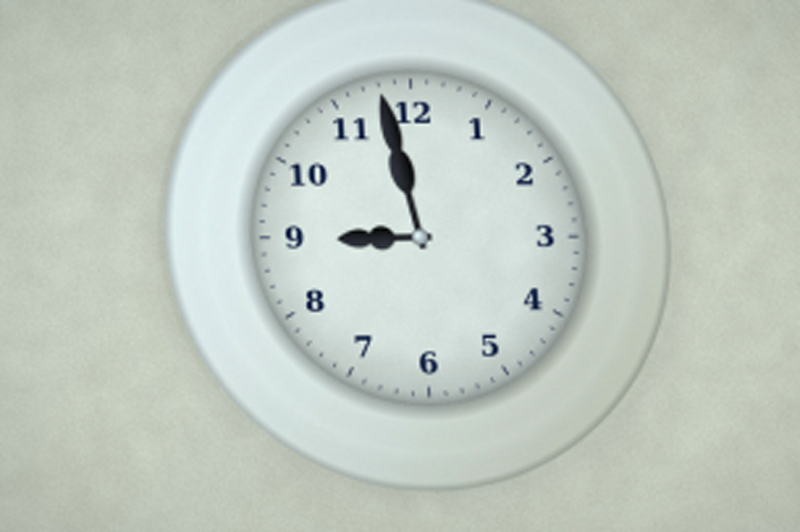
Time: h=8 m=58
